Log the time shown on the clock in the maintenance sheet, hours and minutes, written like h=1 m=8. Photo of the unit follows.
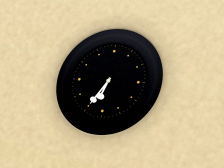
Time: h=6 m=35
